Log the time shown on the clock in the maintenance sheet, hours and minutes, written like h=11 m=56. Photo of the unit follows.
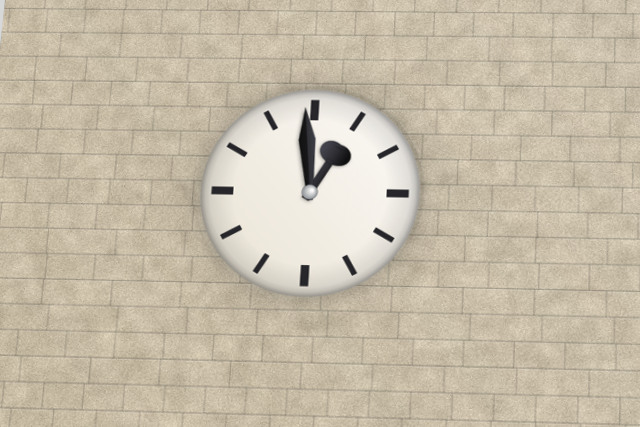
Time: h=12 m=59
